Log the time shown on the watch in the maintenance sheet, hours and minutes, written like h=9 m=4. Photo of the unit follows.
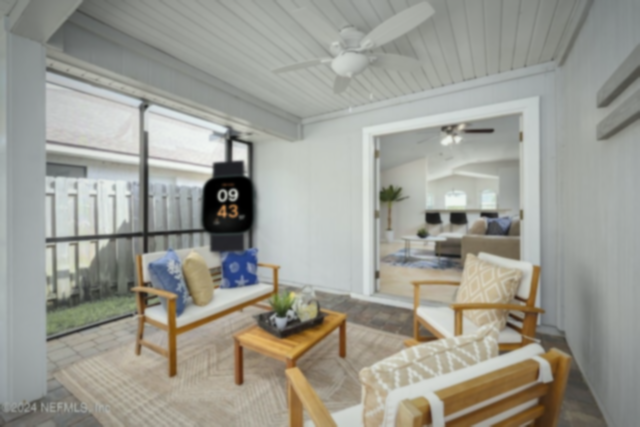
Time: h=9 m=43
